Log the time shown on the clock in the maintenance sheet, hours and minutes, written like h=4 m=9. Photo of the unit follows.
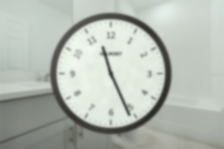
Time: h=11 m=26
